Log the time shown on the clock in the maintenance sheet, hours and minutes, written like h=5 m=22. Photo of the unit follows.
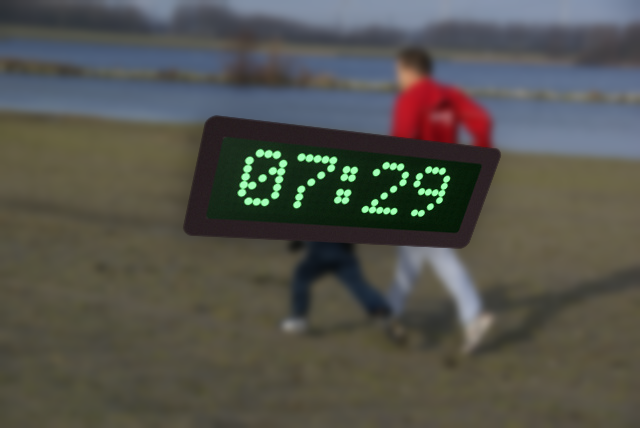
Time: h=7 m=29
